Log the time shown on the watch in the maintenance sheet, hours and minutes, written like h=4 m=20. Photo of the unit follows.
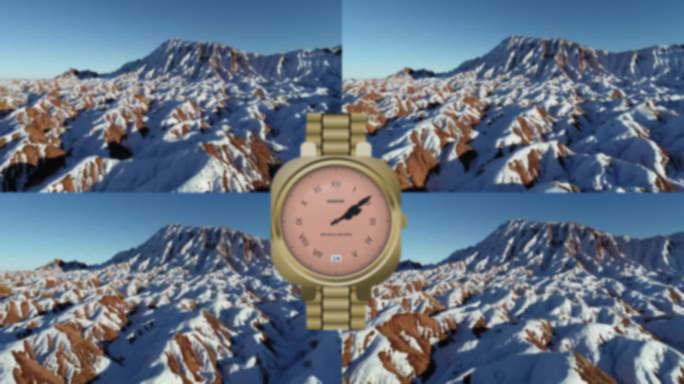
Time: h=2 m=9
